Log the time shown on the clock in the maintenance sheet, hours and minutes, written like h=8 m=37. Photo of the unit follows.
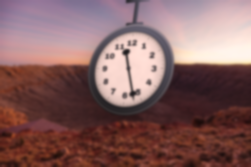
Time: h=11 m=27
